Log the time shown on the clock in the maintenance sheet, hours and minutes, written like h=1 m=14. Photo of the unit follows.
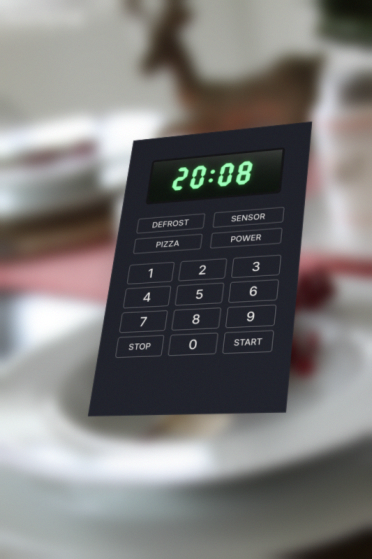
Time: h=20 m=8
